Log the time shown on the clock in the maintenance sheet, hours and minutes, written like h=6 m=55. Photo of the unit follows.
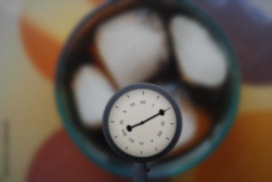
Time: h=8 m=10
